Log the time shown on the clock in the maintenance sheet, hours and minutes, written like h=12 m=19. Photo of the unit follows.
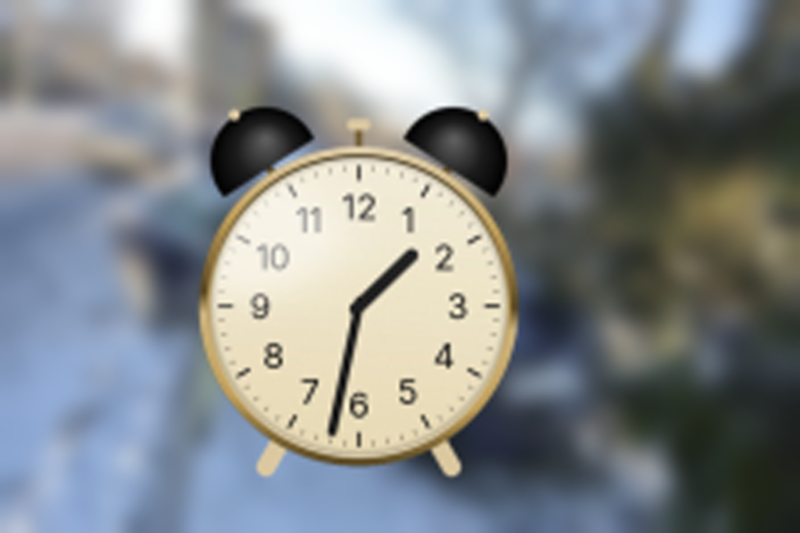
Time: h=1 m=32
